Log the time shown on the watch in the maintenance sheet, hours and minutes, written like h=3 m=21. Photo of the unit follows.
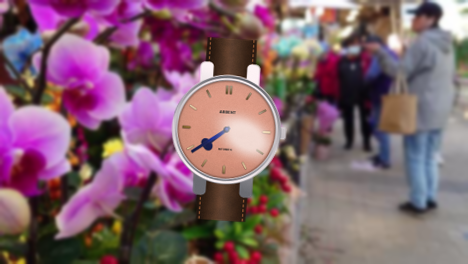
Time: h=7 m=39
